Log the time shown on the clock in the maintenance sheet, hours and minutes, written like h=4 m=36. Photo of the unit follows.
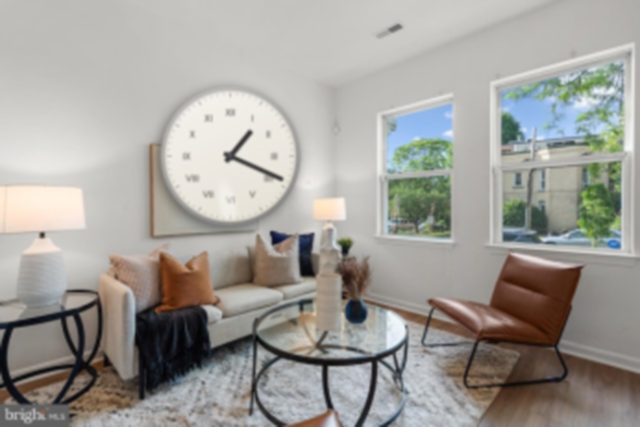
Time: h=1 m=19
